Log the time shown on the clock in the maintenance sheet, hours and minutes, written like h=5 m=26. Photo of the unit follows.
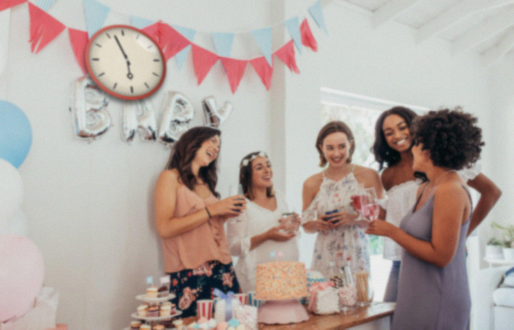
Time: h=5 m=57
